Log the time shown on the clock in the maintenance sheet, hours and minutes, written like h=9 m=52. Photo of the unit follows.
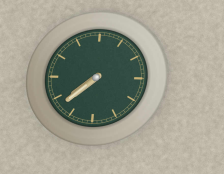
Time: h=7 m=38
